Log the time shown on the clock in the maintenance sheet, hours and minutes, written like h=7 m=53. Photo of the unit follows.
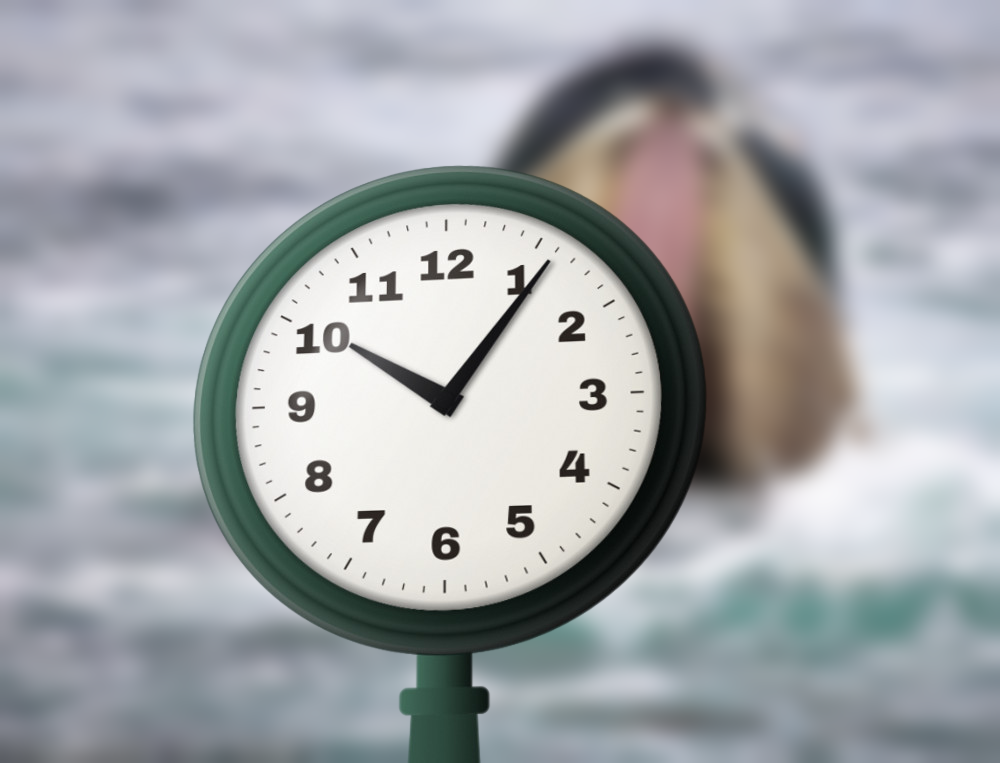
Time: h=10 m=6
